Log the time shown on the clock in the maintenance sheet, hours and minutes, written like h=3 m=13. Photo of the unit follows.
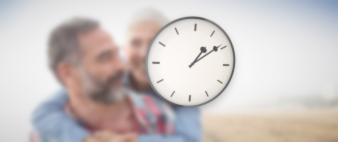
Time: h=1 m=9
